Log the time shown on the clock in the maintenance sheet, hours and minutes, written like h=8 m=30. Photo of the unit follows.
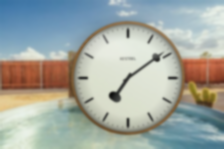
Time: h=7 m=9
